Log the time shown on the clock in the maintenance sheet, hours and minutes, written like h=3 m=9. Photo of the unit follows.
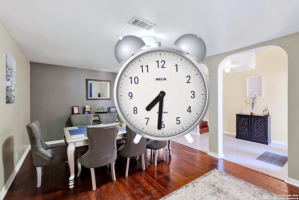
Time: h=7 m=31
